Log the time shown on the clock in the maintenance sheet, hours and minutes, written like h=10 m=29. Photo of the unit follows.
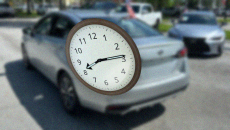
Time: h=8 m=14
